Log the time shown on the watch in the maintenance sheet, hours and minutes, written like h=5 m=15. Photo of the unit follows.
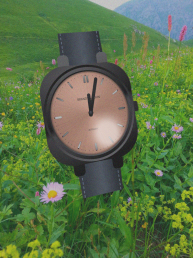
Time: h=12 m=3
